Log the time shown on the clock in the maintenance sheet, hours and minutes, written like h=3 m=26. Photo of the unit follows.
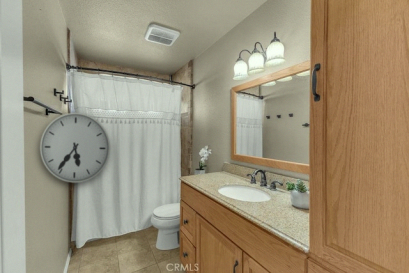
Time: h=5 m=36
